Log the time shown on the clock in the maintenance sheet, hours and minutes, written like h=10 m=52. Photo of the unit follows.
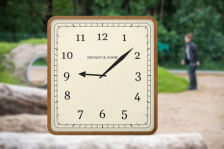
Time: h=9 m=8
